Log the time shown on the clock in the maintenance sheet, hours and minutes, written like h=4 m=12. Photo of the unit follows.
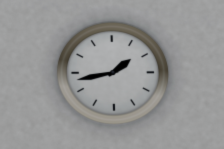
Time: h=1 m=43
